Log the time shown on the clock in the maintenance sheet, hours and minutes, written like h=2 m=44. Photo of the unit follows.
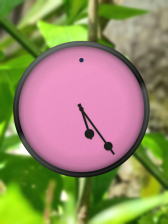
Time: h=5 m=24
